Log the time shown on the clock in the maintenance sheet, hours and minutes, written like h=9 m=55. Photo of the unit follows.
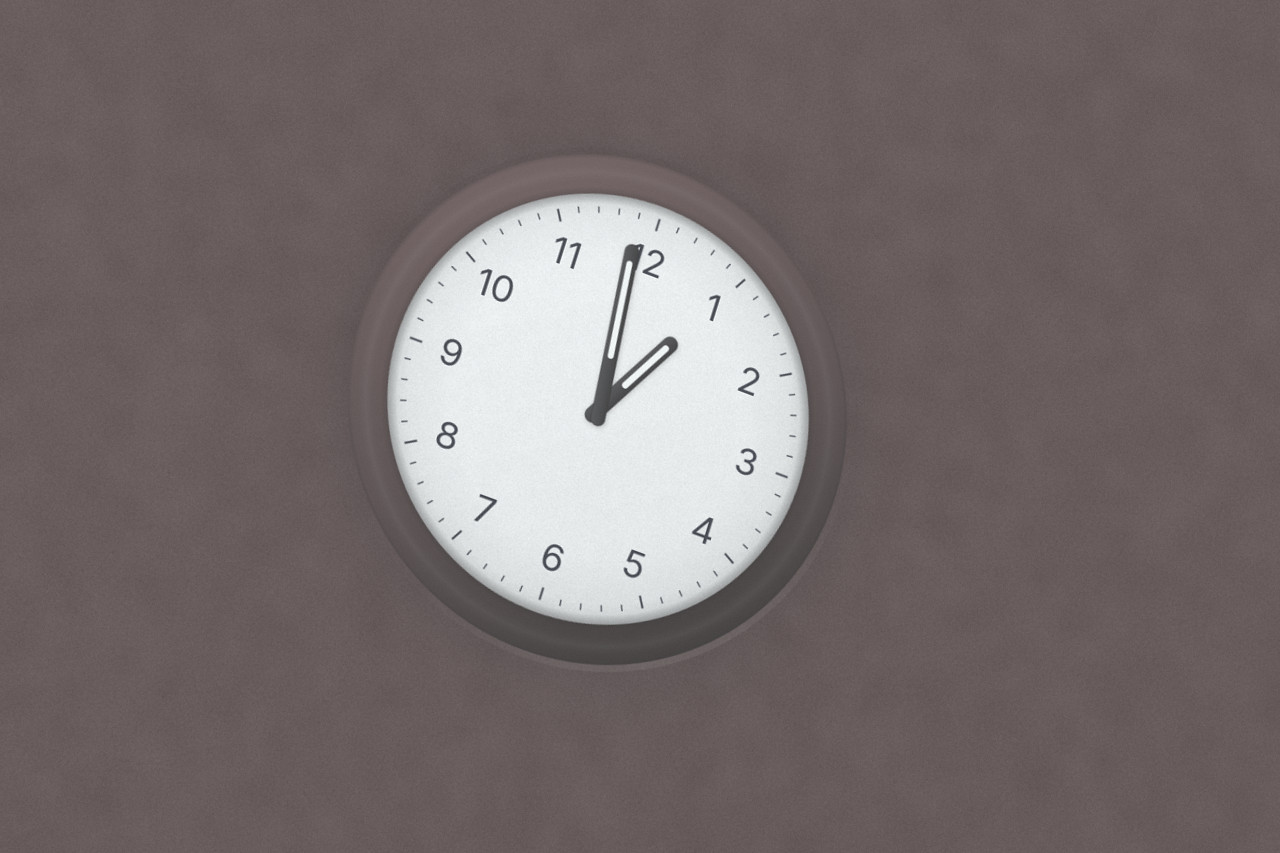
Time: h=12 m=59
